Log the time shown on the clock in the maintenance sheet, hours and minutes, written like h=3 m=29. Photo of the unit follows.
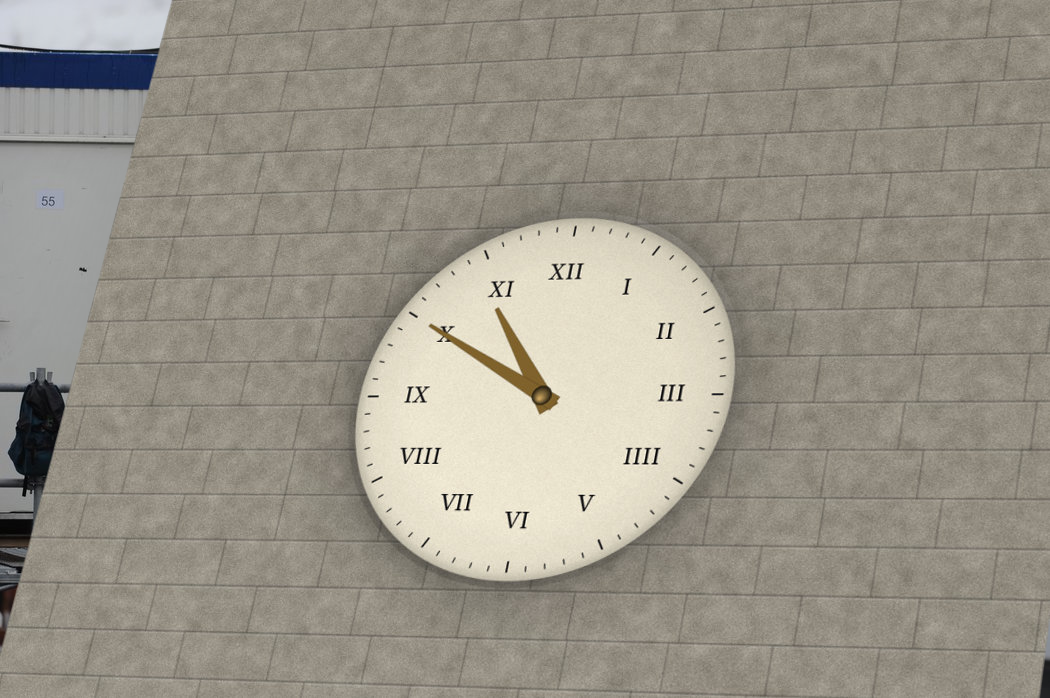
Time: h=10 m=50
